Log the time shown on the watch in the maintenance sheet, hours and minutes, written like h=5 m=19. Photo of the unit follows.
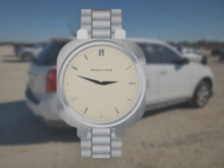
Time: h=2 m=48
